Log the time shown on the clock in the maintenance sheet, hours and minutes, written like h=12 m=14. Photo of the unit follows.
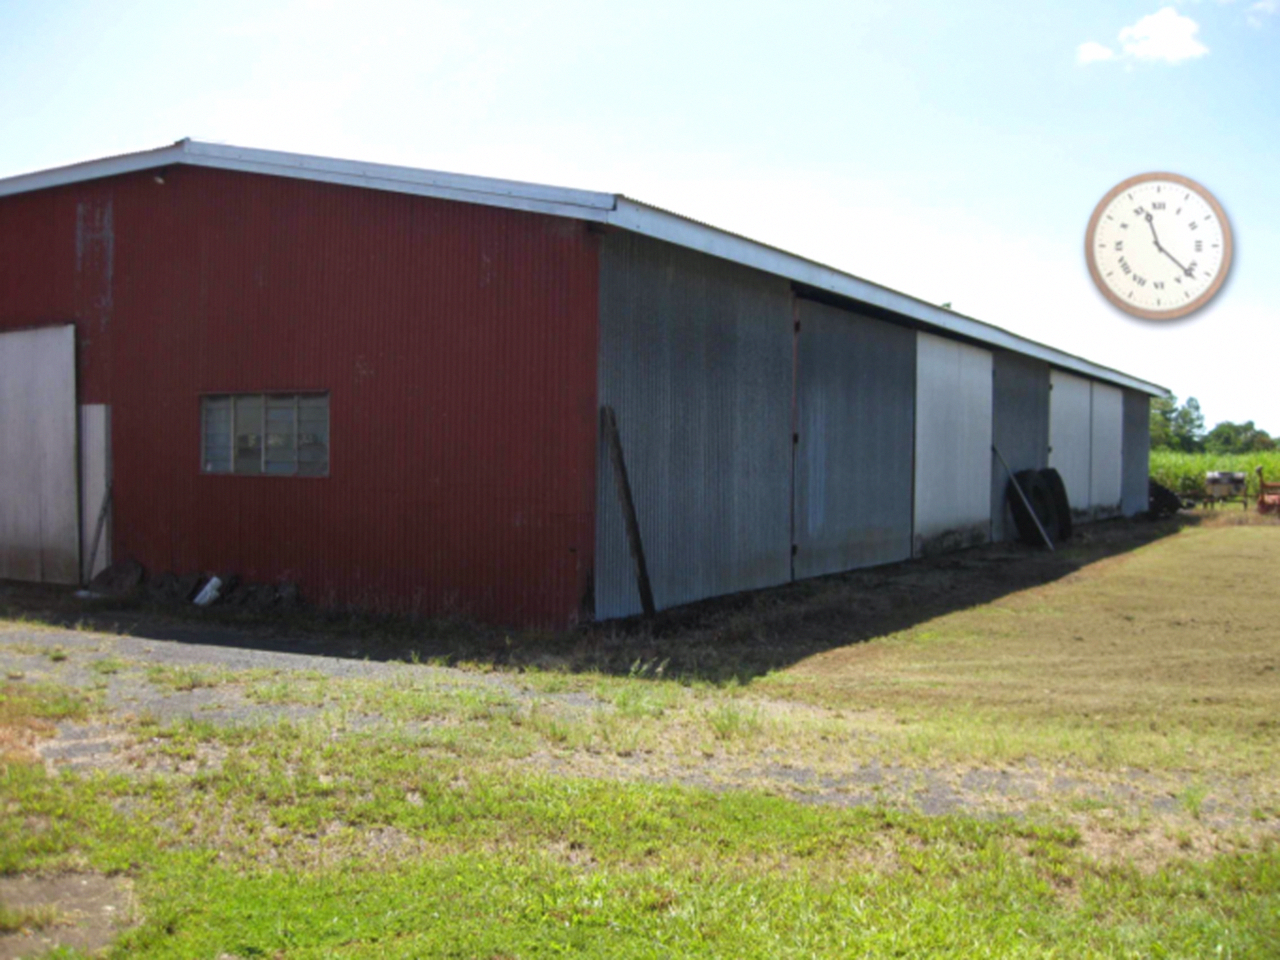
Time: h=11 m=22
